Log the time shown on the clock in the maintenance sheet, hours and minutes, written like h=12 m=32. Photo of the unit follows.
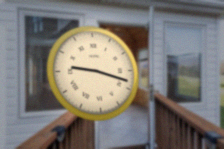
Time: h=9 m=18
